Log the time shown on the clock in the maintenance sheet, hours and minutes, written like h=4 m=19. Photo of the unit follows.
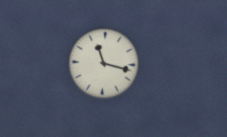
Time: h=11 m=17
